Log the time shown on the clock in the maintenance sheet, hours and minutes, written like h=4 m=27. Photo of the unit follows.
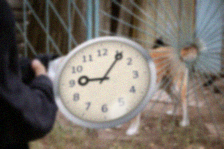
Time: h=9 m=6
